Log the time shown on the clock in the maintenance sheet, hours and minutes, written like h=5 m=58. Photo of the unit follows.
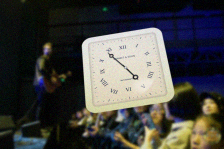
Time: h=4 m=54
